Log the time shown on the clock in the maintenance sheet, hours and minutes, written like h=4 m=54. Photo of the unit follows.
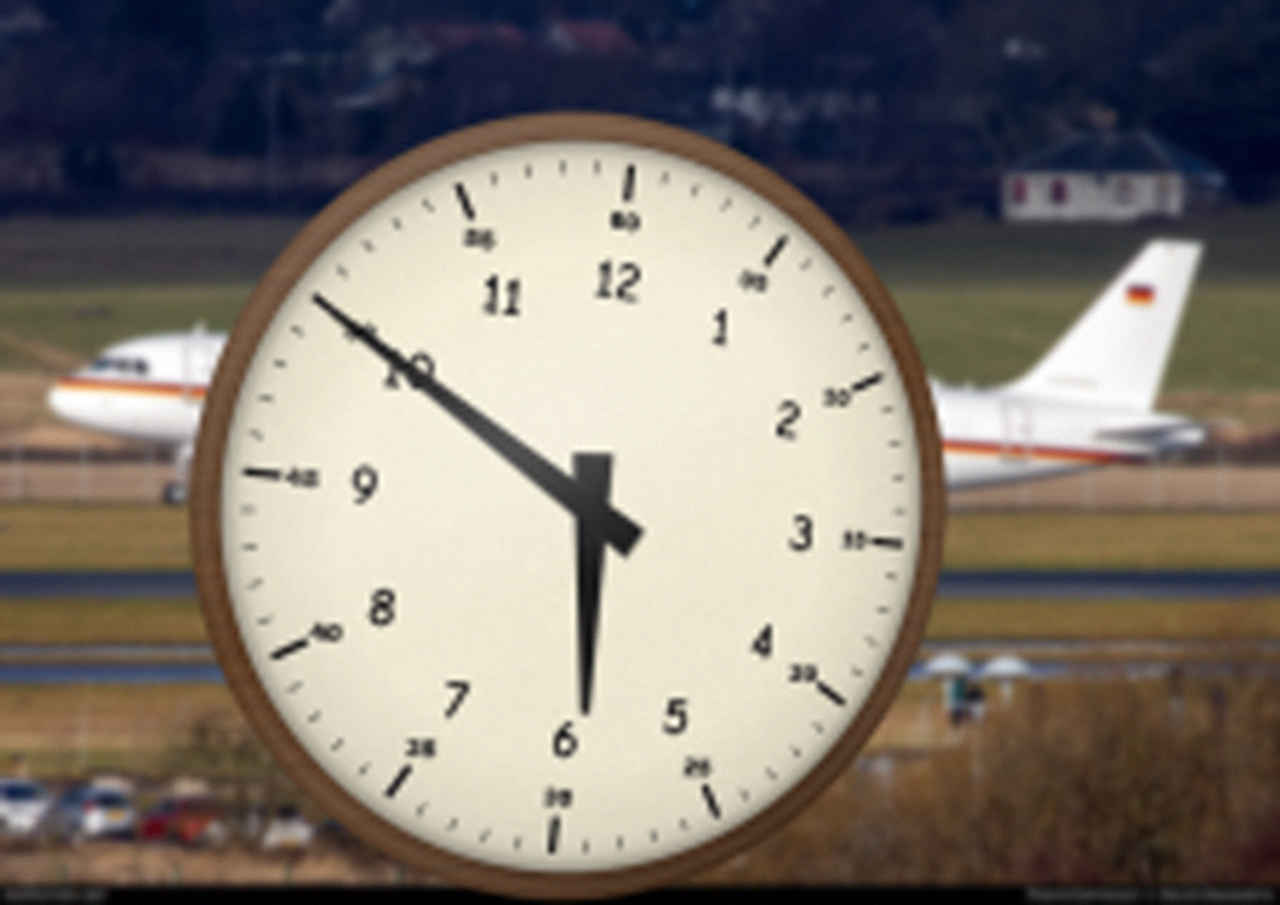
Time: h=5 m=50
